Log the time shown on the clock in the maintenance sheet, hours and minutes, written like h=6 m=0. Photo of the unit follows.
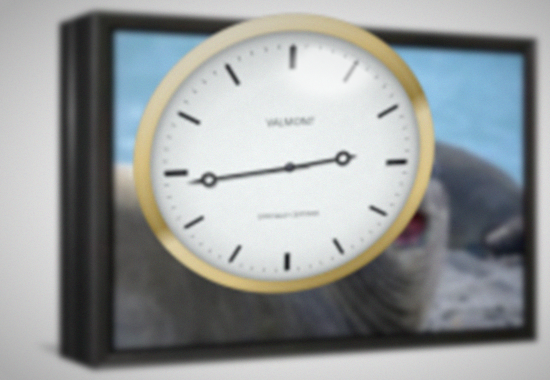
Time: h=2 m=44
